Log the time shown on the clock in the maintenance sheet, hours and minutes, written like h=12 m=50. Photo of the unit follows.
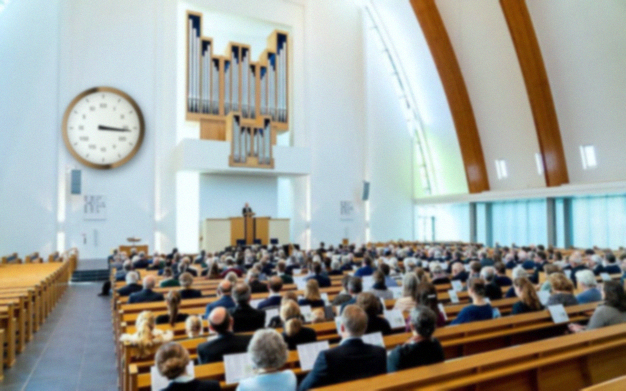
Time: h=3 m=16
